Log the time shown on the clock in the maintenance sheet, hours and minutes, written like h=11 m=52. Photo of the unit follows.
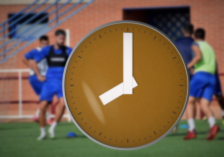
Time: h=8 m=0
